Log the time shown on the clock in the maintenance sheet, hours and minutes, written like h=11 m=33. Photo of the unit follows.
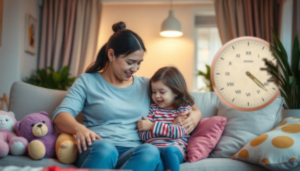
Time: h=4 m=22
